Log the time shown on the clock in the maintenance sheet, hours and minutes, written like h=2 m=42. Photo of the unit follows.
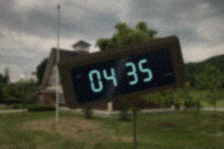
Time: h=4 m=35
